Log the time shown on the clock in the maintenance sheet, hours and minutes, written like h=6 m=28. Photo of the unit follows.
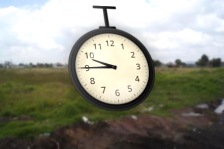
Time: h=9 m=45
